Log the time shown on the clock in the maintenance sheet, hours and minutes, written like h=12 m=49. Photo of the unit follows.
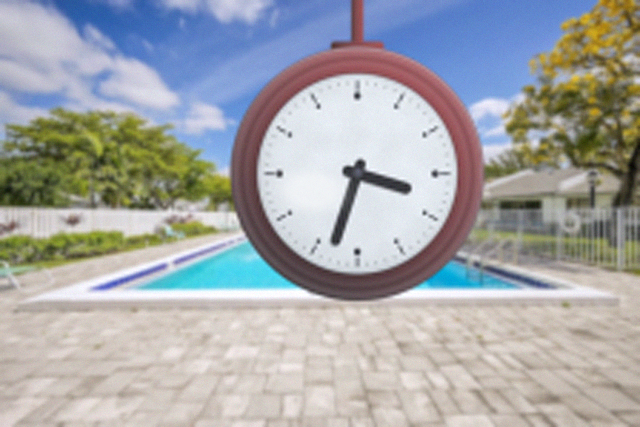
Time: h=3 m=33
